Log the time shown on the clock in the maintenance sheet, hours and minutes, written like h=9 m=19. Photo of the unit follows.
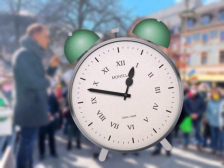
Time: h=12 m=48
